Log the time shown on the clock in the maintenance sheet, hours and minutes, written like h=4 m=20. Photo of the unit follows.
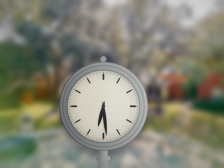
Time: h=6 m=29
